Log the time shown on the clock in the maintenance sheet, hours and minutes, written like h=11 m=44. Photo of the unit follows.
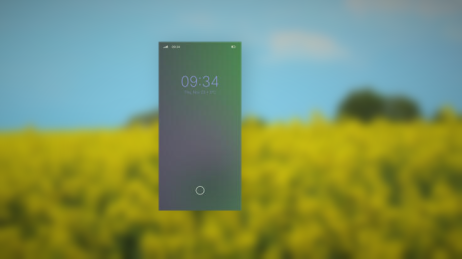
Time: h=9 m=34
